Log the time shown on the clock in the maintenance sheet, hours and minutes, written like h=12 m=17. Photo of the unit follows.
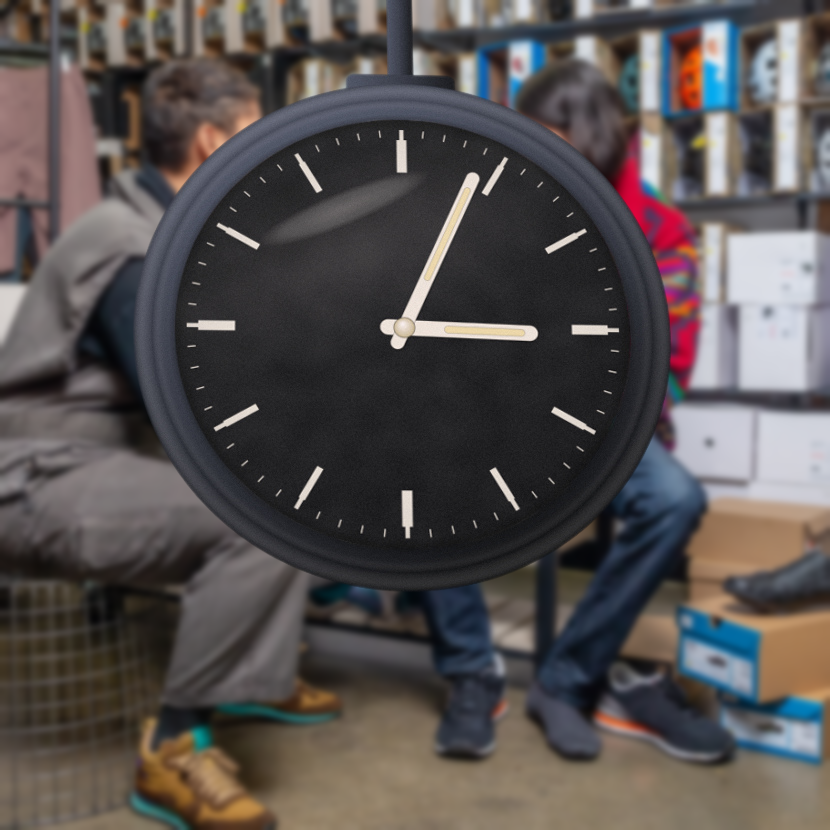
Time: h=3 m=4
